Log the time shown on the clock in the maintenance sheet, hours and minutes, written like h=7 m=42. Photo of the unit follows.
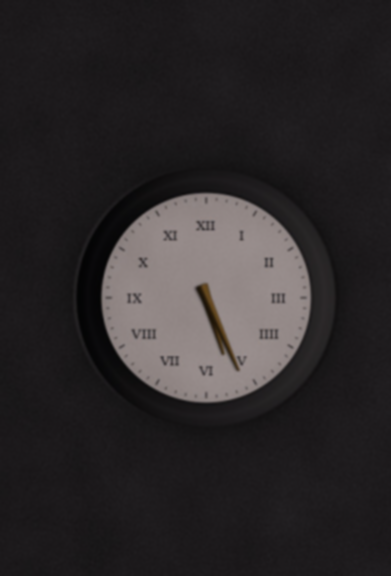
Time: h=5 m=26
